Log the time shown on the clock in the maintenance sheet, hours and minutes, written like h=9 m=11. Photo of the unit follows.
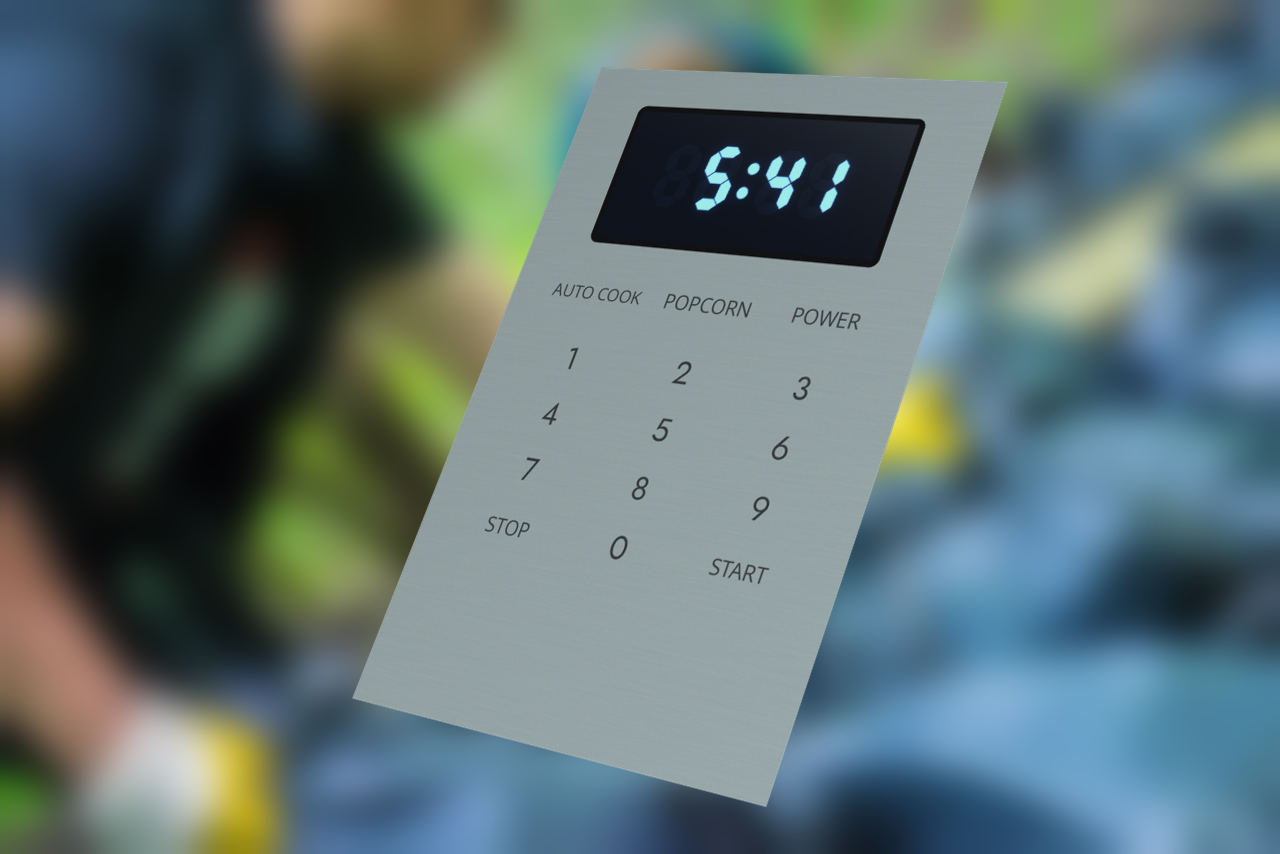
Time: h=5 m=41
